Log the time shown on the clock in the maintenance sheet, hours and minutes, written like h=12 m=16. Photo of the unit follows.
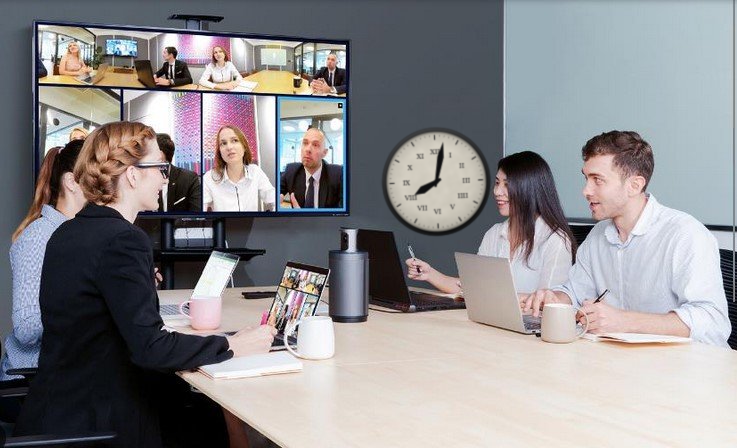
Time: h=8 m=2
